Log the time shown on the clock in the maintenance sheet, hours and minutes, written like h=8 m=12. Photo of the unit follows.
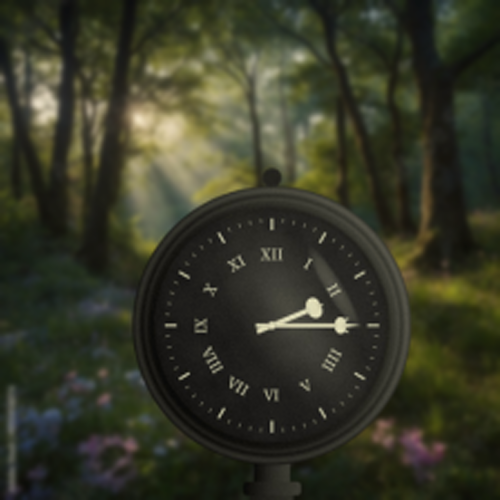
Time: h=2 m=15
